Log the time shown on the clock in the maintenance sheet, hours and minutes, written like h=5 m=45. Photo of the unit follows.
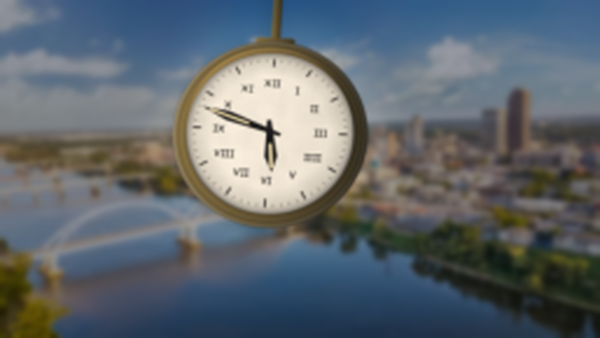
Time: h=5 m=48
